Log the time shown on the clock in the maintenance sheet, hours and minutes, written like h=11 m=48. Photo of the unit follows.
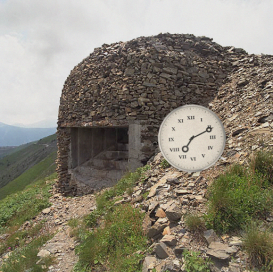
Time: h=7 m=11
